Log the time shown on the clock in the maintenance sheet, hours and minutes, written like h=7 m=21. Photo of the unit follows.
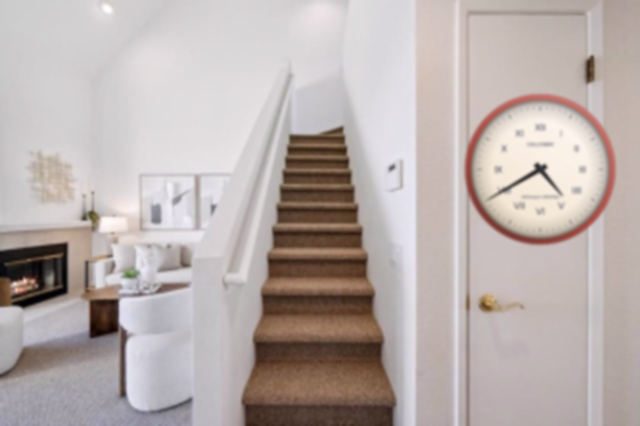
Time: h=4 m=40
